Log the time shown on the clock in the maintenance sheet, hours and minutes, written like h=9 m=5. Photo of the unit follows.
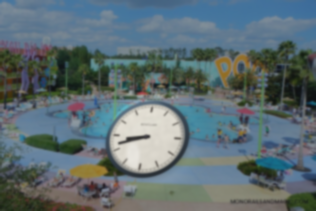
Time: h=8 m=42
